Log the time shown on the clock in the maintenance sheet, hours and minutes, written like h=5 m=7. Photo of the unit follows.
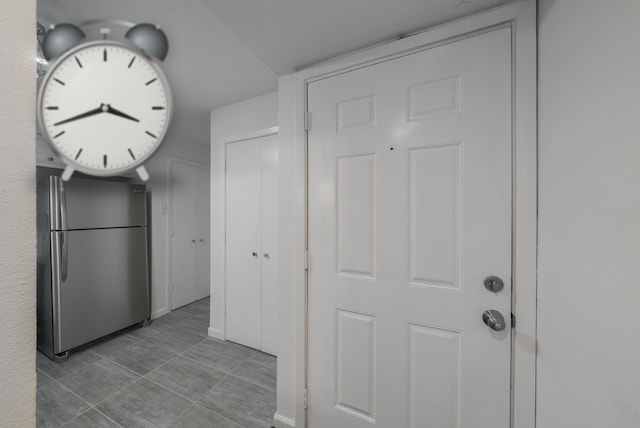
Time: h=3 m=42
